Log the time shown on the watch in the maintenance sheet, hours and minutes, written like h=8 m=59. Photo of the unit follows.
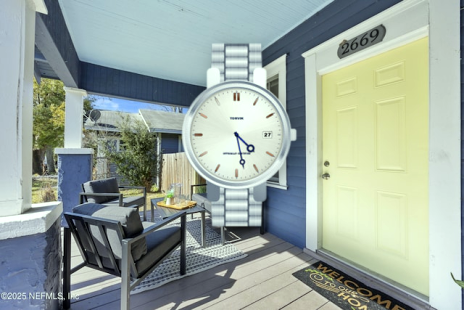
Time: h=4 m=28
